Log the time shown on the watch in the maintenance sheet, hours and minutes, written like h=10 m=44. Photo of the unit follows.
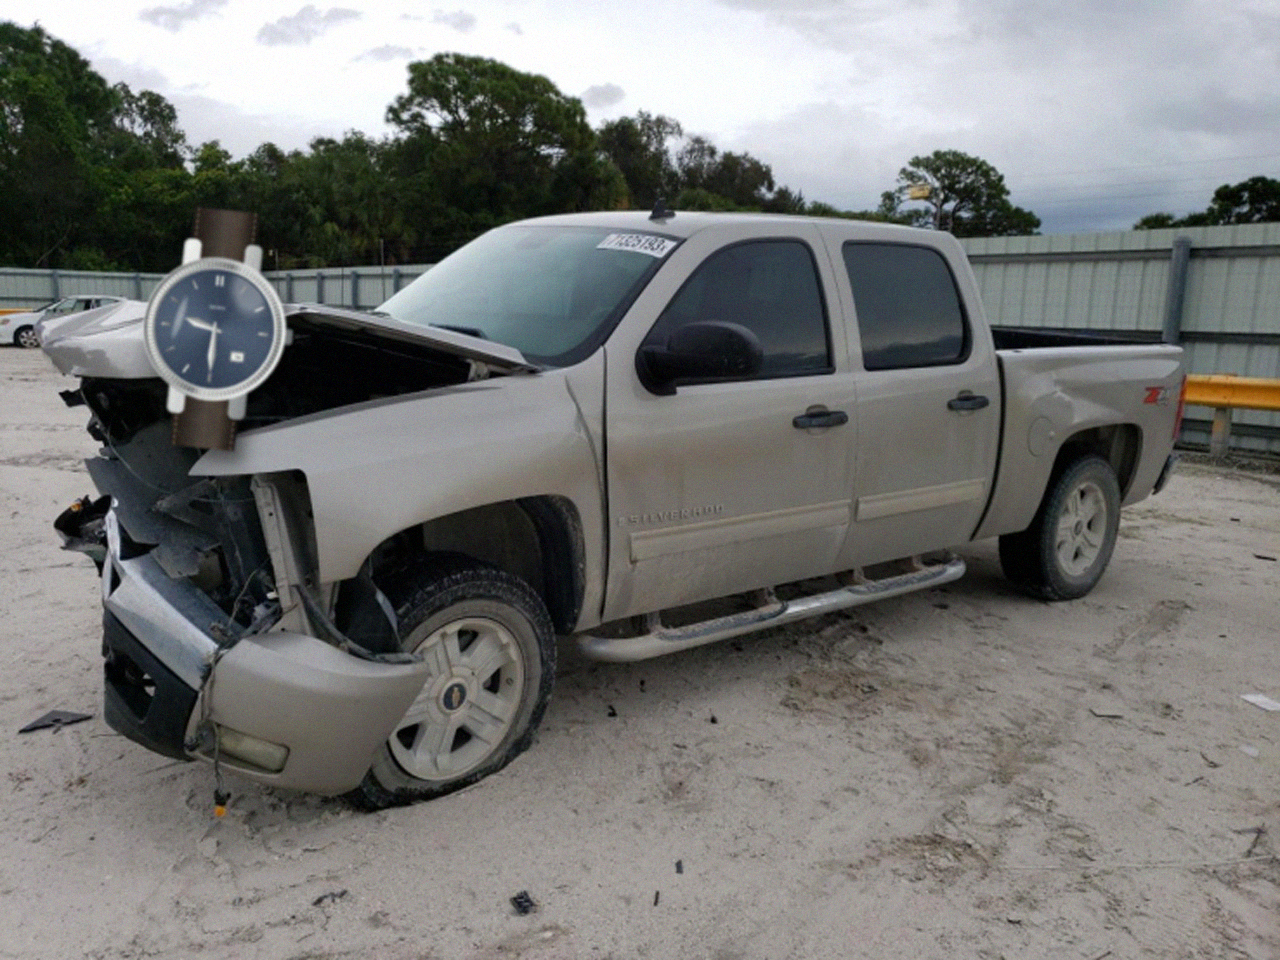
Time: h=9 m=30
